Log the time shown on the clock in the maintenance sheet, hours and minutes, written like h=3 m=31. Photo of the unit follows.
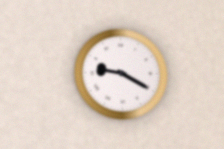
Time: h=9 m=20
